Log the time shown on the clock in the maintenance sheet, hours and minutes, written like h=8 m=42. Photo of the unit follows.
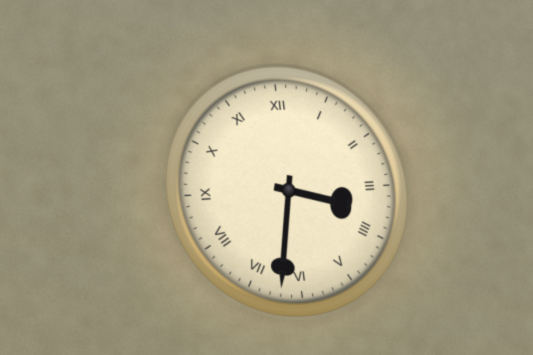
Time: h=3 m=32
